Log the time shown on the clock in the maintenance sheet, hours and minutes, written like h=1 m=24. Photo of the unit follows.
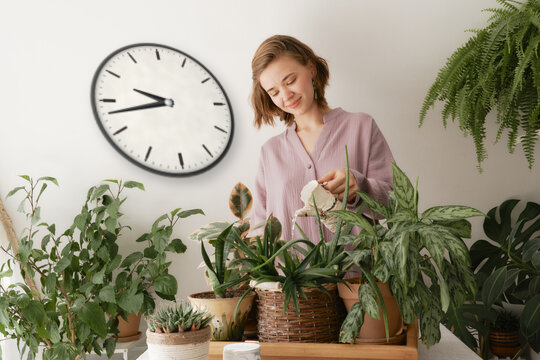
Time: h=9 m=43
